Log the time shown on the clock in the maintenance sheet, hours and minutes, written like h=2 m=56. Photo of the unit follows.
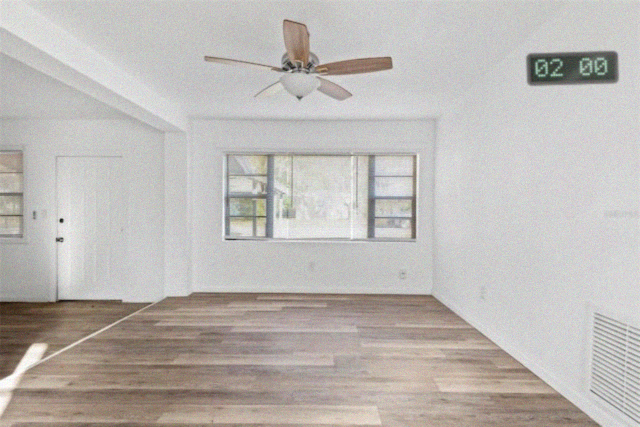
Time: h=2 m=0
